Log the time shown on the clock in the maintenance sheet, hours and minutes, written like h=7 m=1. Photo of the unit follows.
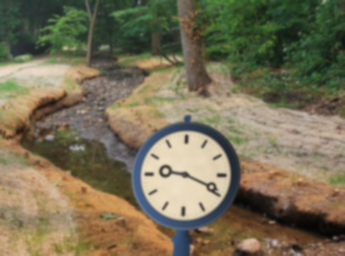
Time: h=9 m=19
